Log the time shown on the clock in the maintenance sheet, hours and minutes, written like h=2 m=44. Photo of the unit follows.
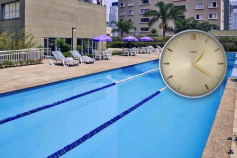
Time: h=1 m=21
